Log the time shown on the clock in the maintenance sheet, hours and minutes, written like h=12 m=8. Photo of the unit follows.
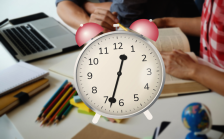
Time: h=12 m=33
